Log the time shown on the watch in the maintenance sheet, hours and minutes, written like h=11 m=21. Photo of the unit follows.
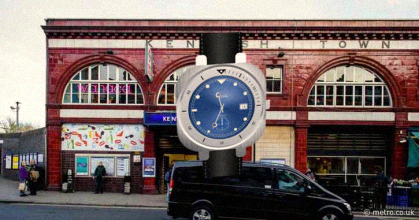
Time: h=11 m=34
